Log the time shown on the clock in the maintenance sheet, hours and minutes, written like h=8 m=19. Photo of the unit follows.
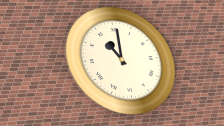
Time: h=11 m=1
